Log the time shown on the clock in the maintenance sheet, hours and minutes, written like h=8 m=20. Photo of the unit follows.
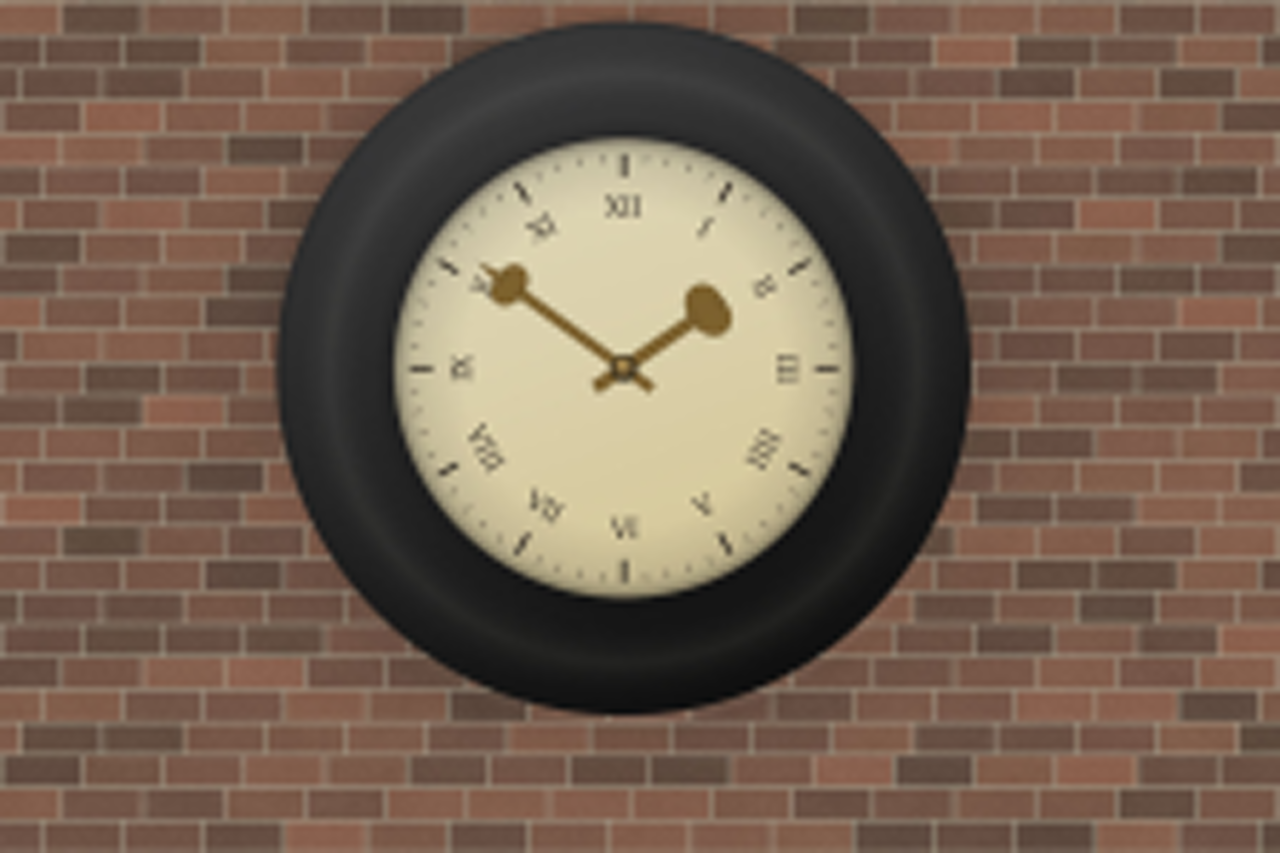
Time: h=1 m=51
